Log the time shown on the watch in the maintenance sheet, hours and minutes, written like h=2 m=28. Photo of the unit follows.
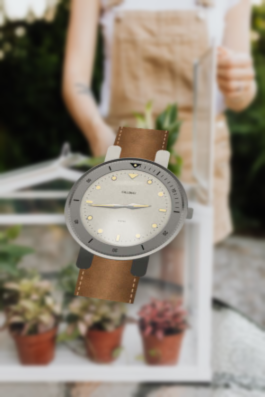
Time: h=2 m=44
